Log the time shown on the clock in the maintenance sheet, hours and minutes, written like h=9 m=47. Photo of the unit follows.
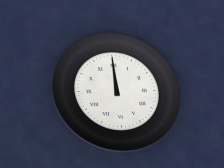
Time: h=12 m=0
